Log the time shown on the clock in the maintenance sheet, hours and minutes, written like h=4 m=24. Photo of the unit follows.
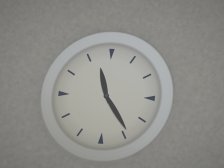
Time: h=11 m=24
